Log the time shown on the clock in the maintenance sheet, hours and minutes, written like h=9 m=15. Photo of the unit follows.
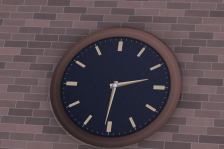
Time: h=2 m=31
